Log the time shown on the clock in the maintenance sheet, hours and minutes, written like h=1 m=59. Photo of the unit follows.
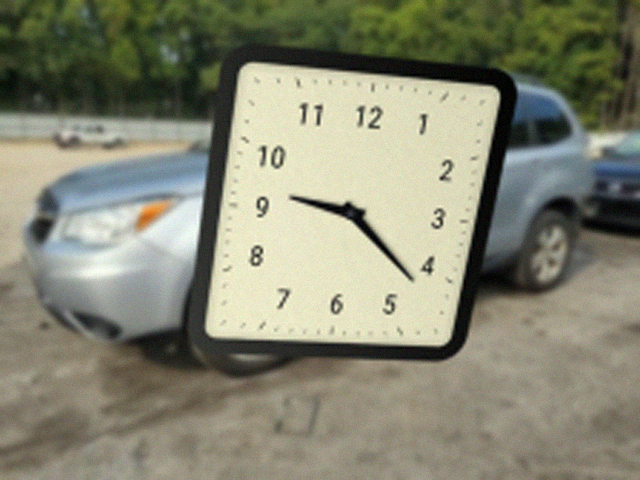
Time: h=9 m=22
